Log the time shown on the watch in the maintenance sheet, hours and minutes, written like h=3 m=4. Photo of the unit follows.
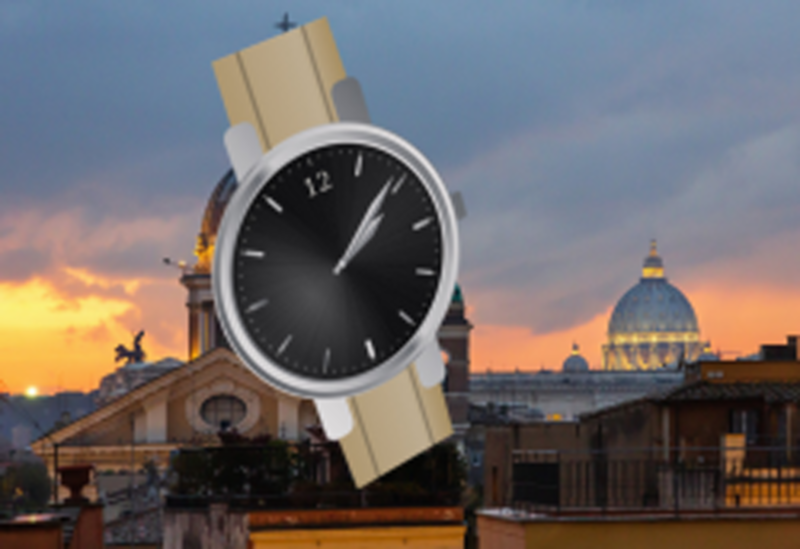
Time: h=2 m=9
